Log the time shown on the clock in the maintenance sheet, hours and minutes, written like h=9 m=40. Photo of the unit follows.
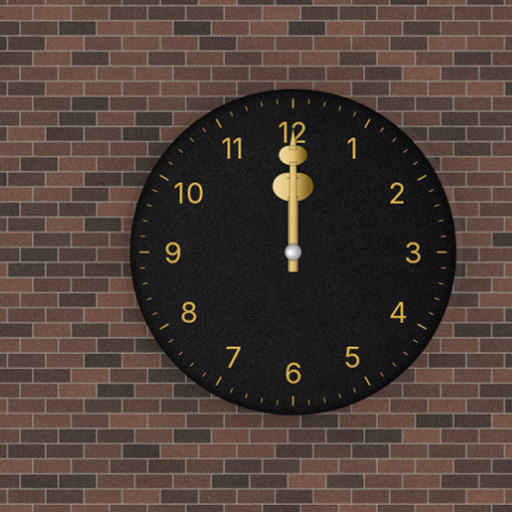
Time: h=12 m=0
